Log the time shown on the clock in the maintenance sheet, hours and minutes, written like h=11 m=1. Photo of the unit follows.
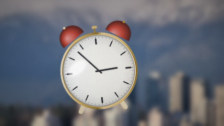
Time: h=2 m=53
